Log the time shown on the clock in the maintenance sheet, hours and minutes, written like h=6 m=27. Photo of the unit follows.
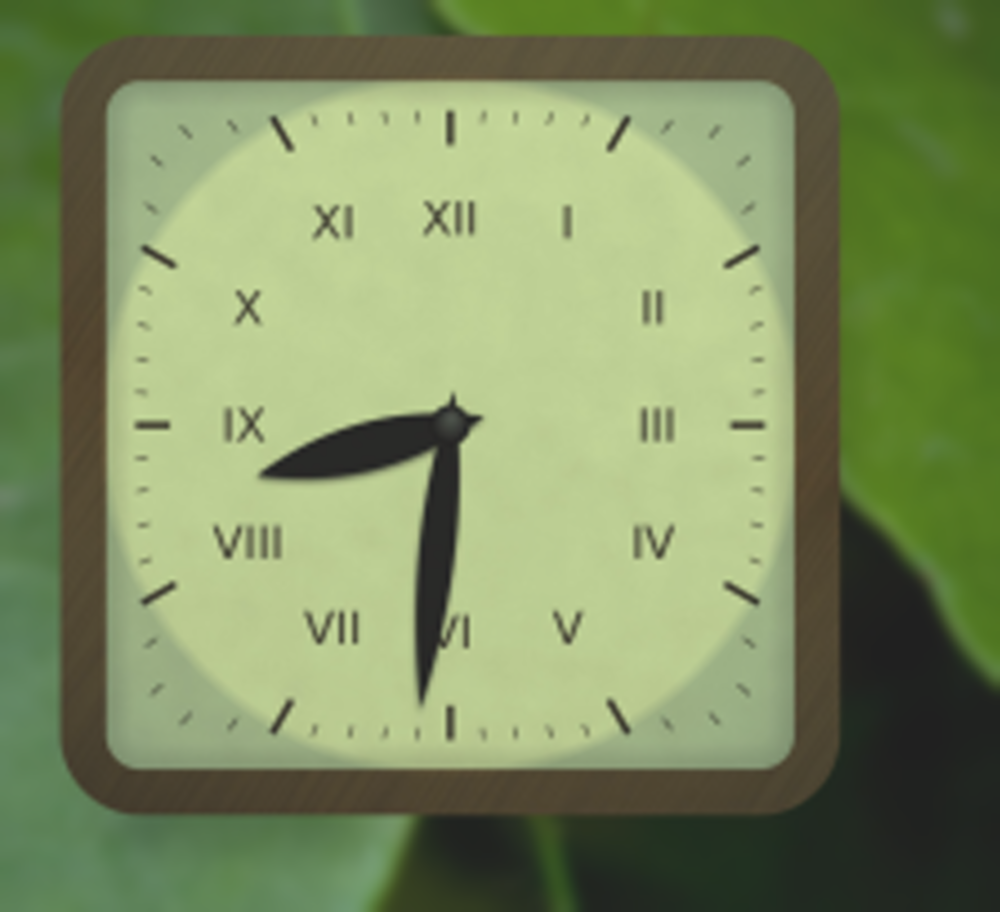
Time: h=8 m=31
